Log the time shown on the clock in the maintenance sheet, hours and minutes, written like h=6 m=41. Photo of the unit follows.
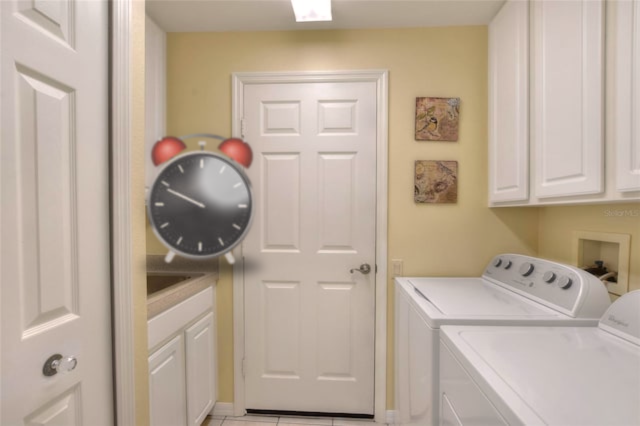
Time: h=9 m=49
